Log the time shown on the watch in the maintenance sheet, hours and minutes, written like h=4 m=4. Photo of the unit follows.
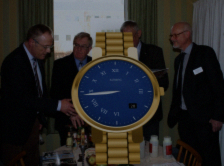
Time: h=8 m=44
